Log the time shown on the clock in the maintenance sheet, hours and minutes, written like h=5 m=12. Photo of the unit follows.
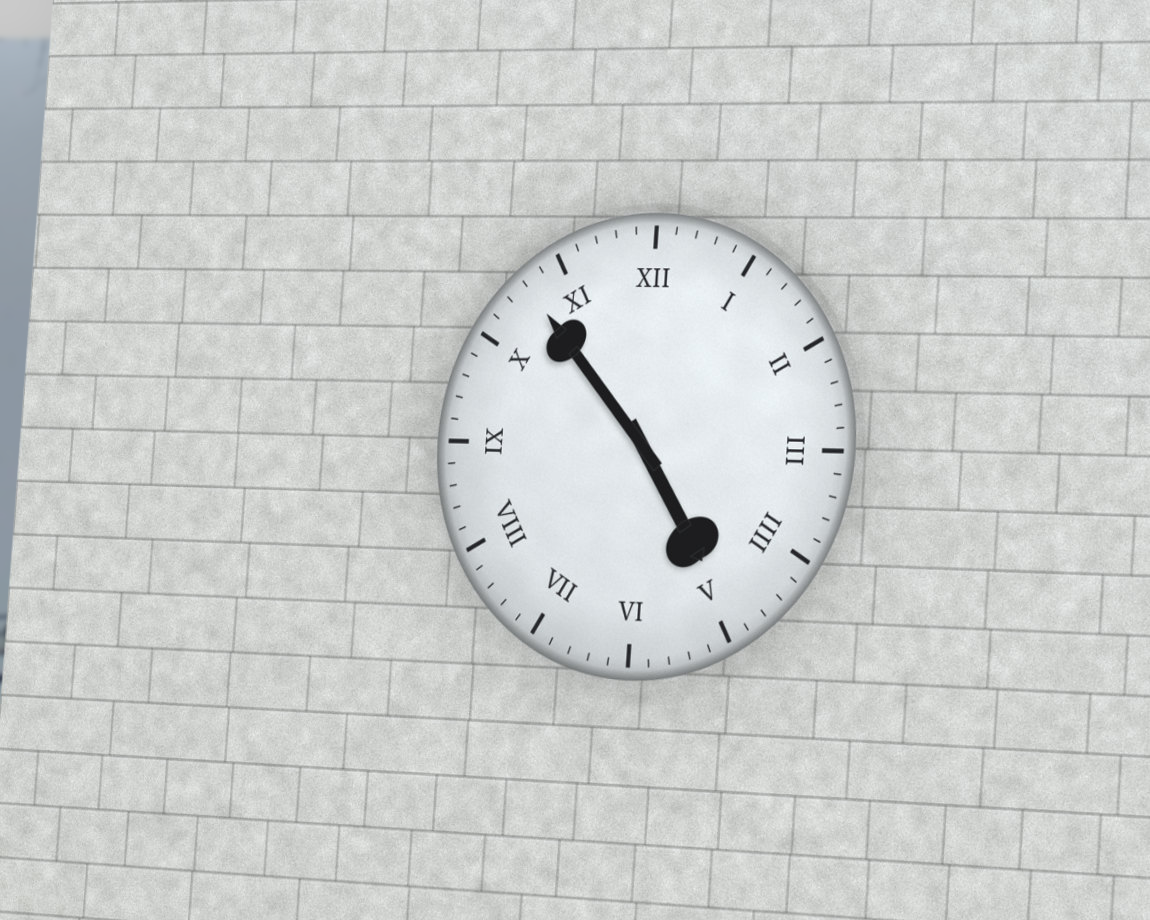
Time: h=4 m=53
